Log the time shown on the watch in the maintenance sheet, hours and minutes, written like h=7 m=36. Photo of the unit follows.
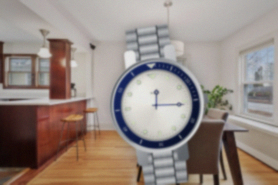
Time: h=12 m=16
